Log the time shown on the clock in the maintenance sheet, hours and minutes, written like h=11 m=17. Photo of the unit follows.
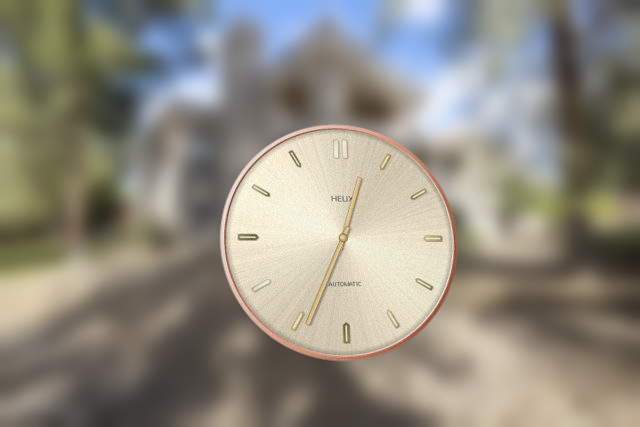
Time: h=12 m=34
